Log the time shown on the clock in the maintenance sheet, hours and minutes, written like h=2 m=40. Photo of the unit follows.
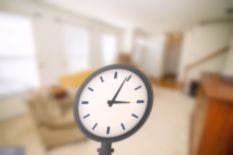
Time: h=3 m=4
